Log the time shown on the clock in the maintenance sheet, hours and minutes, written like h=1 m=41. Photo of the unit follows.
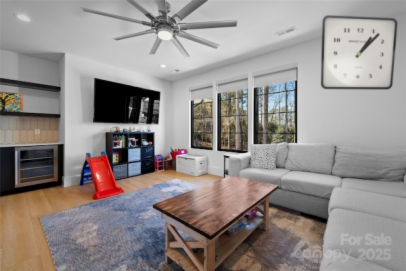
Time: h=1 m=7
